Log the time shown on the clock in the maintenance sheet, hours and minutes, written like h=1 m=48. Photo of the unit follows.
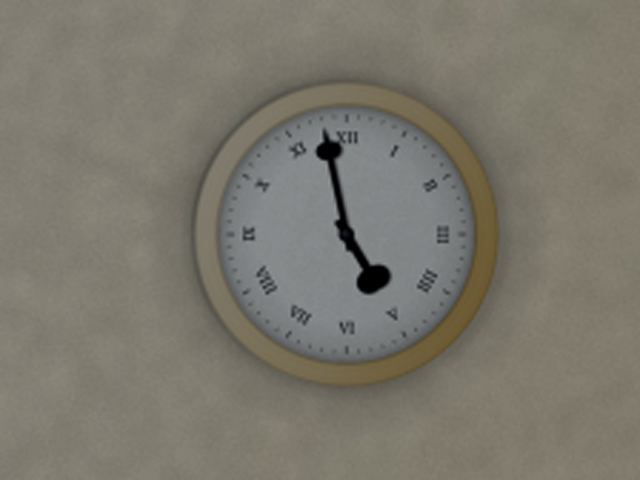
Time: h=4 m=58
